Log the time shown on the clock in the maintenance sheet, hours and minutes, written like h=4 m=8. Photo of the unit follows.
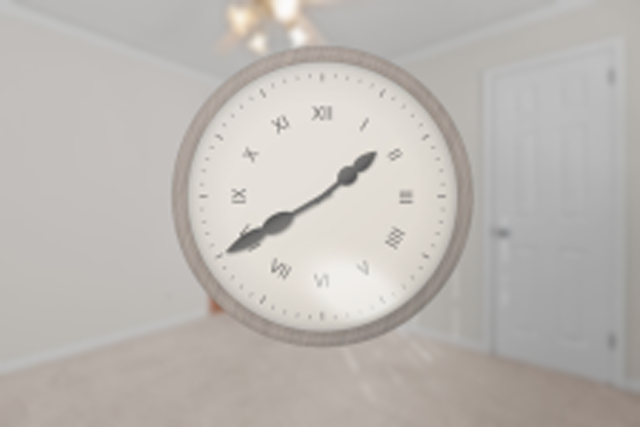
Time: h=1 m=40
